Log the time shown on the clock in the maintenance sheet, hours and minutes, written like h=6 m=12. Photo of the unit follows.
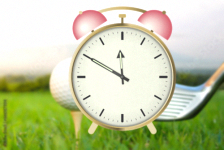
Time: h=11 m=50
